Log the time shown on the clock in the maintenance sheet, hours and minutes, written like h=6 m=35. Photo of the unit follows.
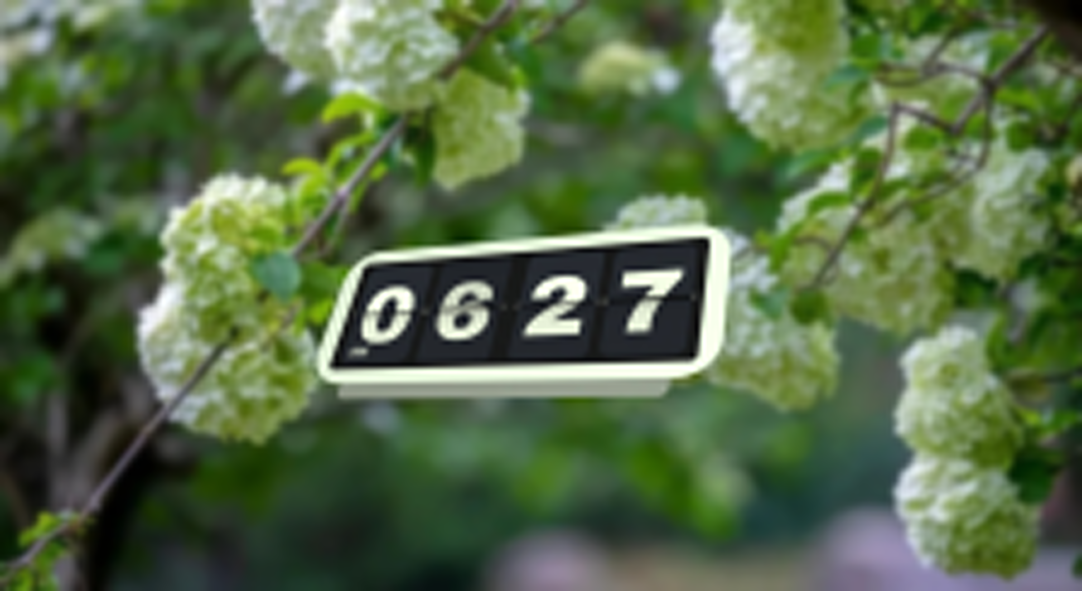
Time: h=6 m=27
